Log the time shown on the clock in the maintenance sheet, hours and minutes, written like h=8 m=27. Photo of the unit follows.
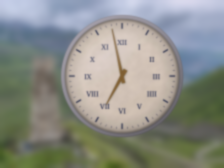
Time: h=6 m=58
